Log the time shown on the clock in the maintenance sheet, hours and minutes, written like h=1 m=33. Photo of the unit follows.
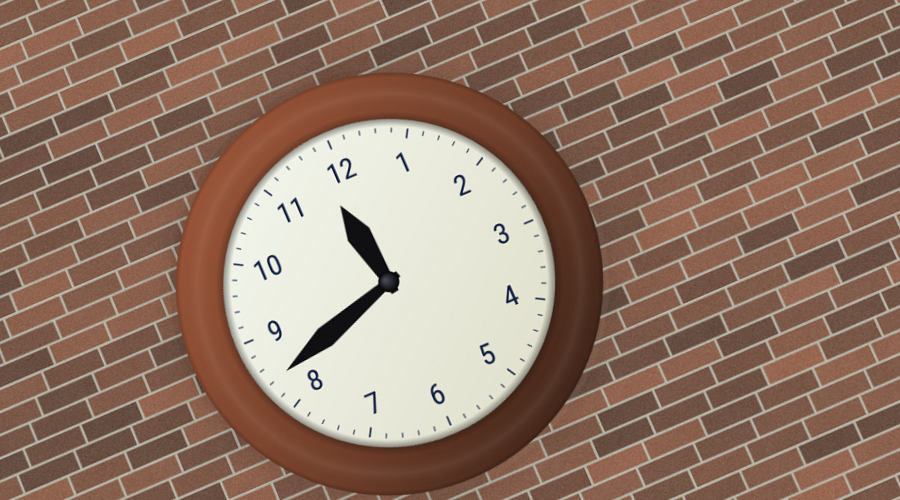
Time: h=11 m=42
